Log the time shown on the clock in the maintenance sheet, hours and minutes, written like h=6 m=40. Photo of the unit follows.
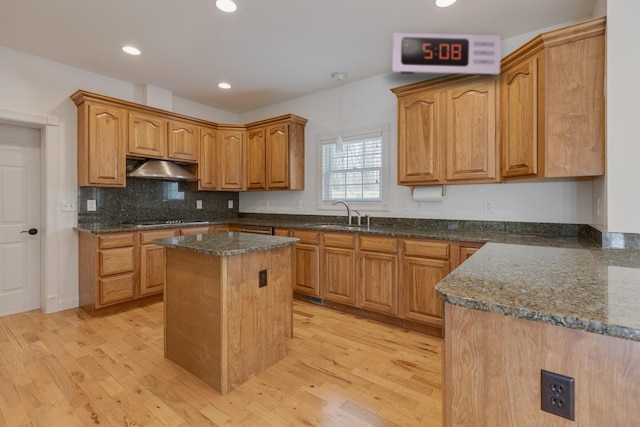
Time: h=5 m=8
